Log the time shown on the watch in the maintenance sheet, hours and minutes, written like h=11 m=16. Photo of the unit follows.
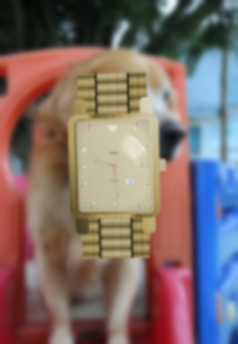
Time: h=9 m=29
